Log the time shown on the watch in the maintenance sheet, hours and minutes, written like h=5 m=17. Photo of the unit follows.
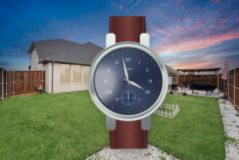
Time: h=3 m=58
